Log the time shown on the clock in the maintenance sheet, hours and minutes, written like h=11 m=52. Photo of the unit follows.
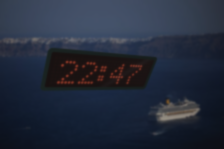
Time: h=22 m=47
